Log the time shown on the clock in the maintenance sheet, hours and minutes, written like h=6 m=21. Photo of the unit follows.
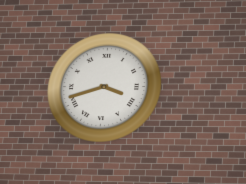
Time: h=3 m=42
